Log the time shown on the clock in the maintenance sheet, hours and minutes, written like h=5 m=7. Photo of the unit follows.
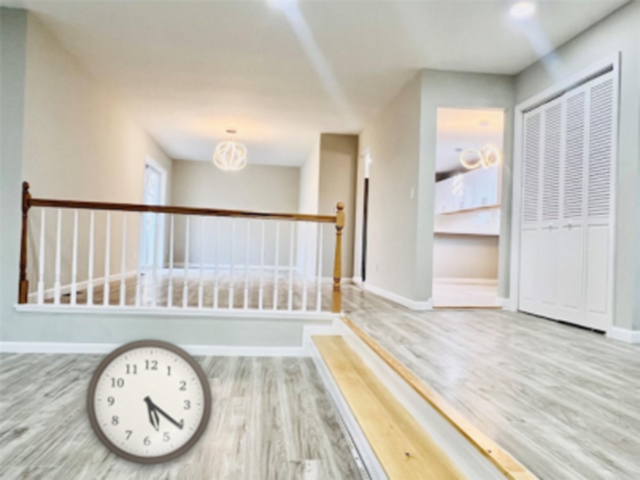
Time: h=5 m=21
